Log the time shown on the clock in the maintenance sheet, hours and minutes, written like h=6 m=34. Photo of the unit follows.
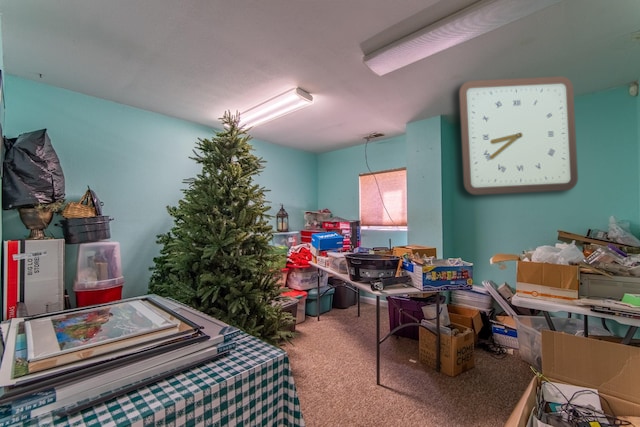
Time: h=8 m=39
